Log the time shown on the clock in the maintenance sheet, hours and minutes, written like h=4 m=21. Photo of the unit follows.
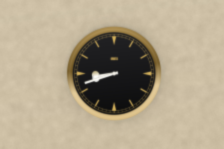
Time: h=8 m=42
